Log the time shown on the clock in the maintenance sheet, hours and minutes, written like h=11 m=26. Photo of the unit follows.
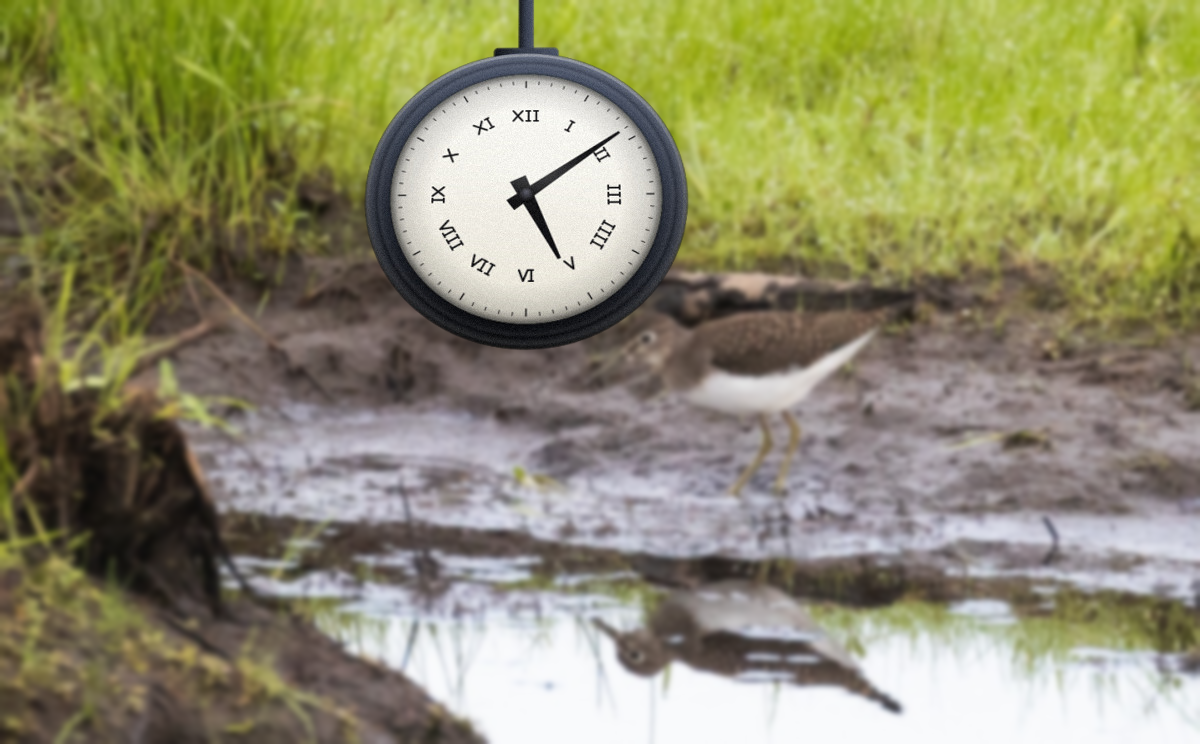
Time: h=5 m=9
